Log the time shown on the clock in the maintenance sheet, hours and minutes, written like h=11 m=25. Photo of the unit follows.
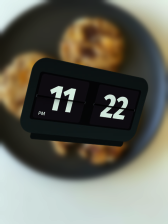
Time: h=11 m=22
